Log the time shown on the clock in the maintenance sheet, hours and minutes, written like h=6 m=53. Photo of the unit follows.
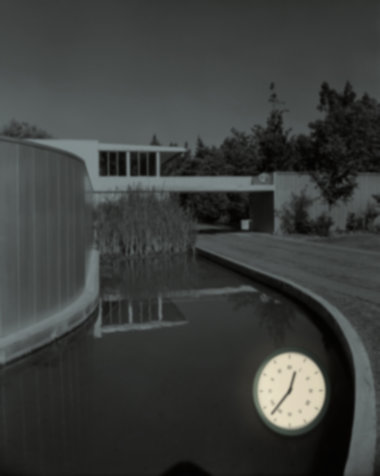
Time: h=12 m=37
